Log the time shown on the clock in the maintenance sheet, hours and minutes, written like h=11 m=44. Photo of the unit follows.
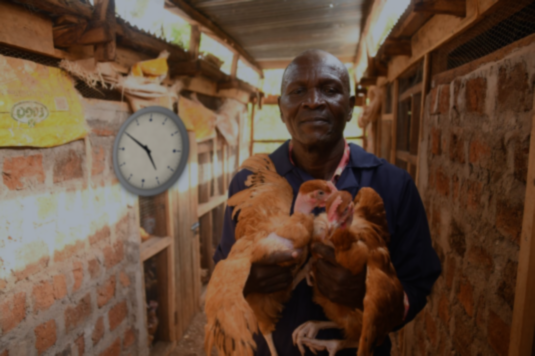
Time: h=4 m=50
